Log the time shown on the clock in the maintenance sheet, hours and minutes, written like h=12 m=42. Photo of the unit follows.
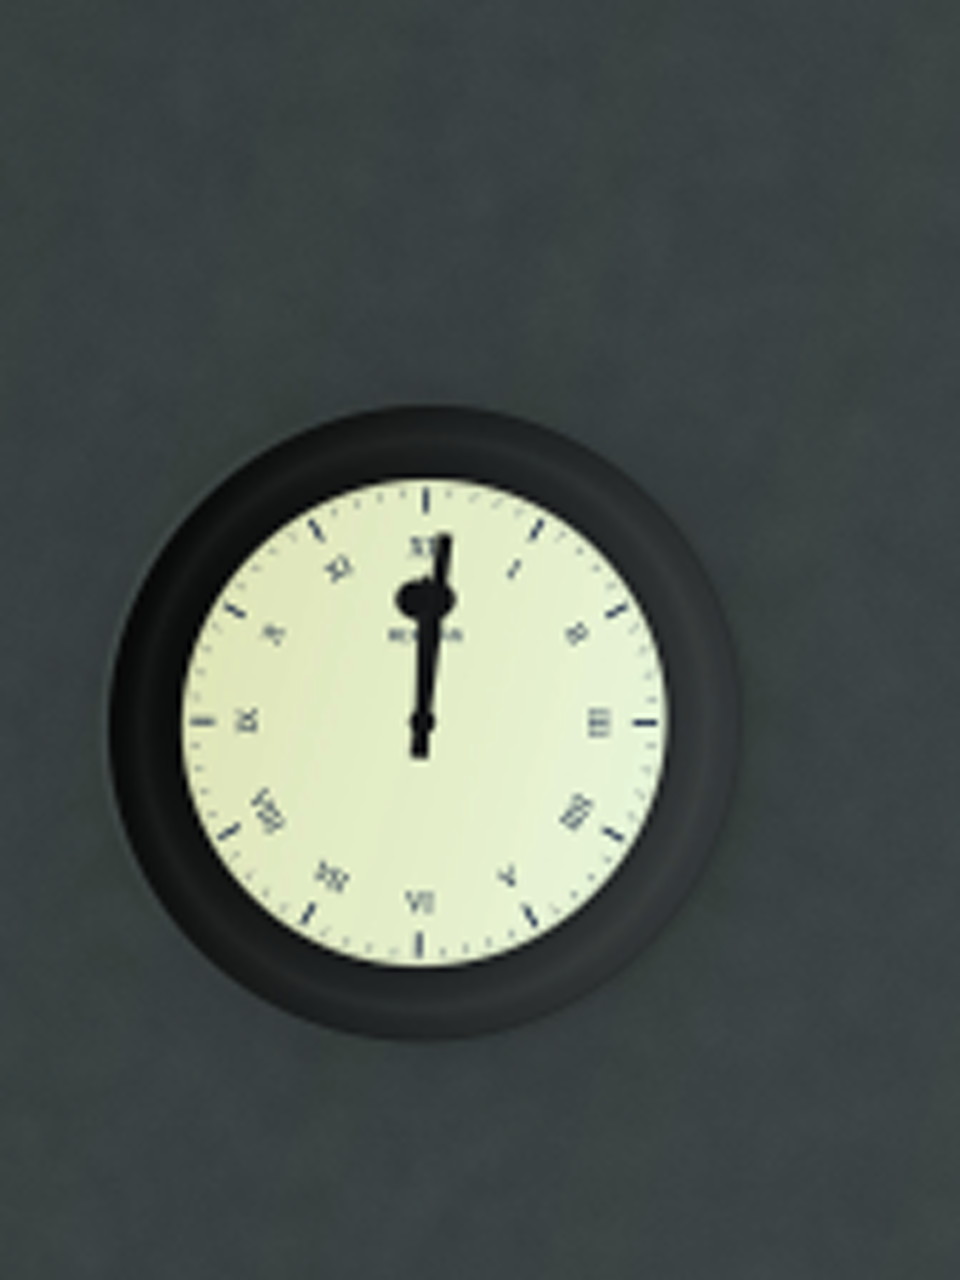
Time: h=12 m=1
